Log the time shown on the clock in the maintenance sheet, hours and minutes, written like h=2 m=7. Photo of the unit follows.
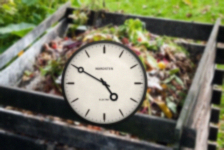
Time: h=4 m=50
